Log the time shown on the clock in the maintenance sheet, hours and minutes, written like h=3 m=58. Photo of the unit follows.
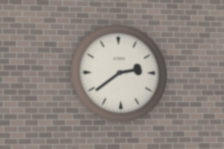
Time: h=2 m=39
